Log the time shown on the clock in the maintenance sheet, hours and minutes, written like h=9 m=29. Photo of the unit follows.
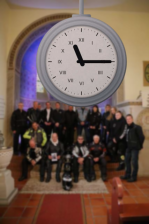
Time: h=11 m=15
